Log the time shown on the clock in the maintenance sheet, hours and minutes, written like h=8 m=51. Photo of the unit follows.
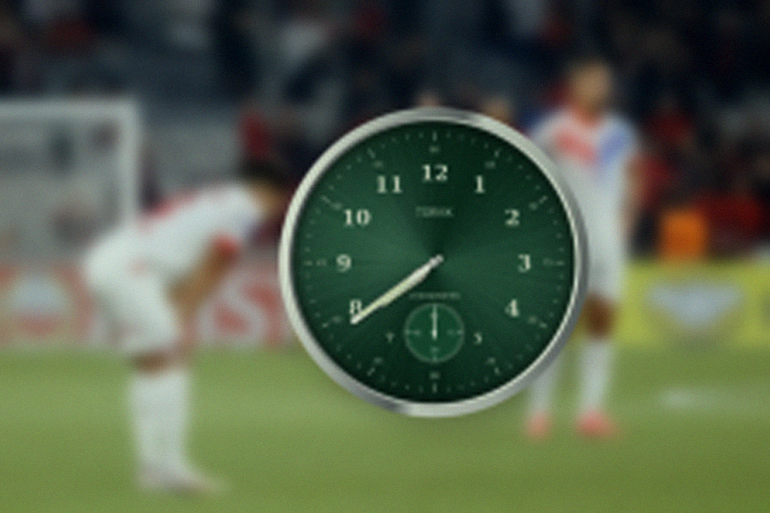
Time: h=7 m=39
